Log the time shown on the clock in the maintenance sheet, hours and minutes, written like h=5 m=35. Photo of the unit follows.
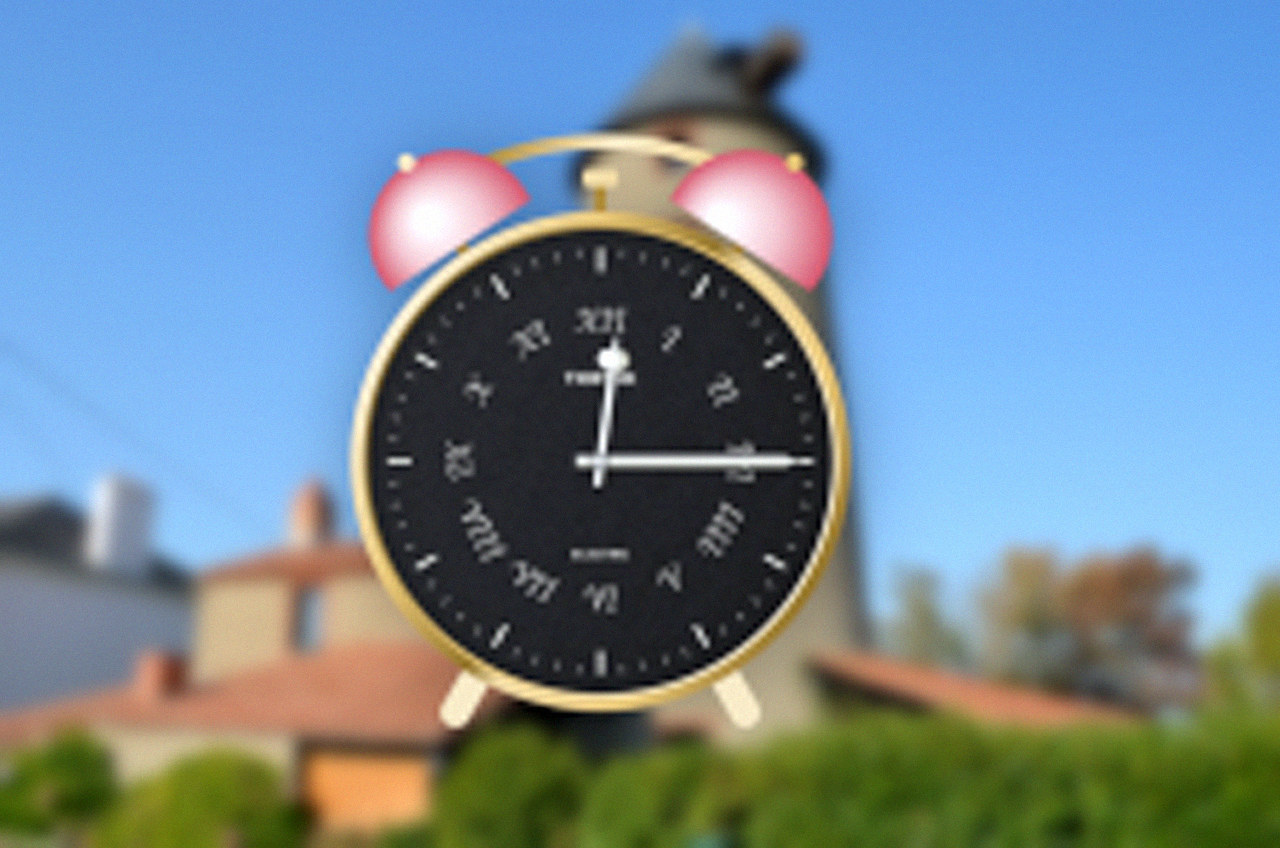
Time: h=12 m=15
